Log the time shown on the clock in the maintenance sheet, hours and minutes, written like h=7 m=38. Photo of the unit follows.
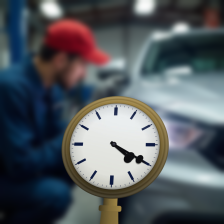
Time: h=4 m=20
